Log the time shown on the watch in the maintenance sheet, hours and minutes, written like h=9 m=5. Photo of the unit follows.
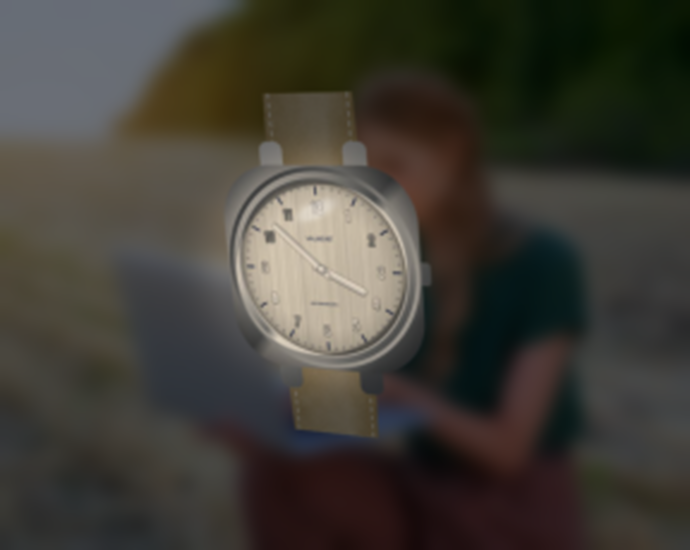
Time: h=3 m=52
